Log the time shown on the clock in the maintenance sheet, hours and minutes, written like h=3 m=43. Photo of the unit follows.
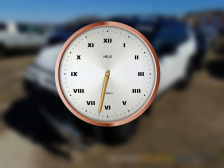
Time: h=6 m=32
